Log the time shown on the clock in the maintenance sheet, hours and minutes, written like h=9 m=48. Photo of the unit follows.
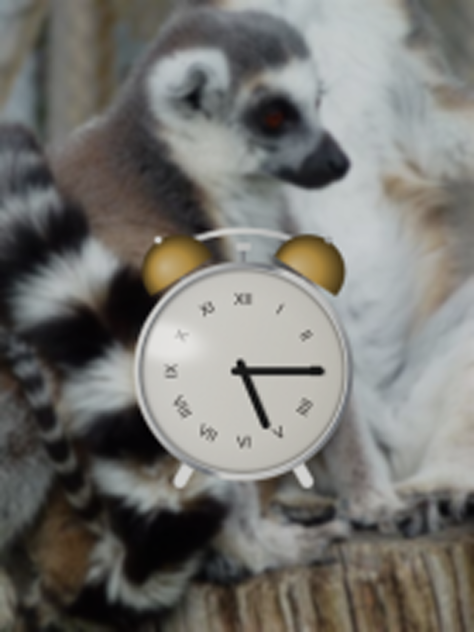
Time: h=5 m=15
